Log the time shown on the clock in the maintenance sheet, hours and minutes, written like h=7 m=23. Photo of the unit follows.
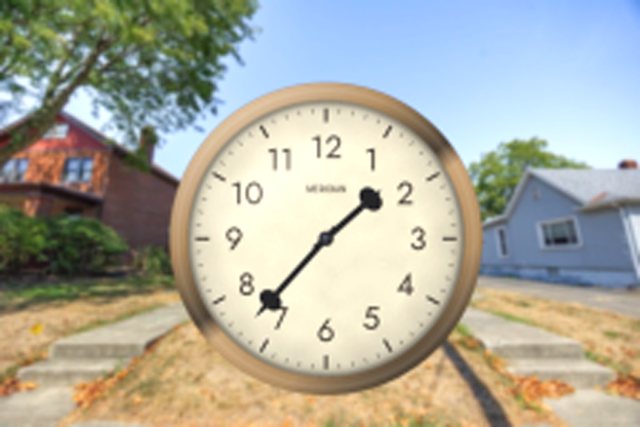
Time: h=1 m=37
